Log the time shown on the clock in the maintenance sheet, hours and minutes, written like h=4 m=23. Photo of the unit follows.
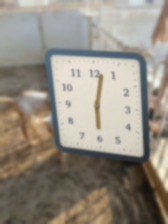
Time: h=6 m=2
